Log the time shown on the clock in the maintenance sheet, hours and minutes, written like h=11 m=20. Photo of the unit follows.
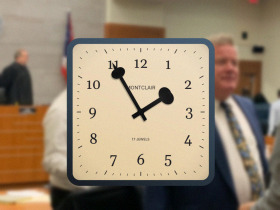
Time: h=1 m=55
